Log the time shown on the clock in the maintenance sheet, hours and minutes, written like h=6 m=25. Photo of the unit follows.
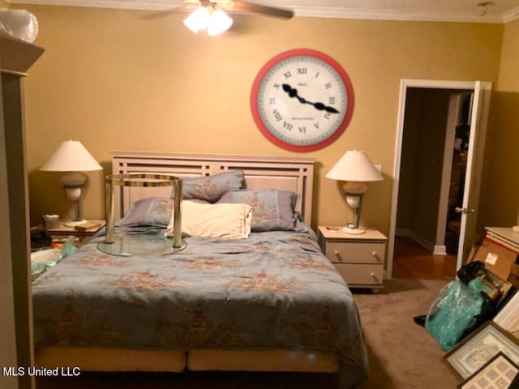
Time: h=10 m=18
